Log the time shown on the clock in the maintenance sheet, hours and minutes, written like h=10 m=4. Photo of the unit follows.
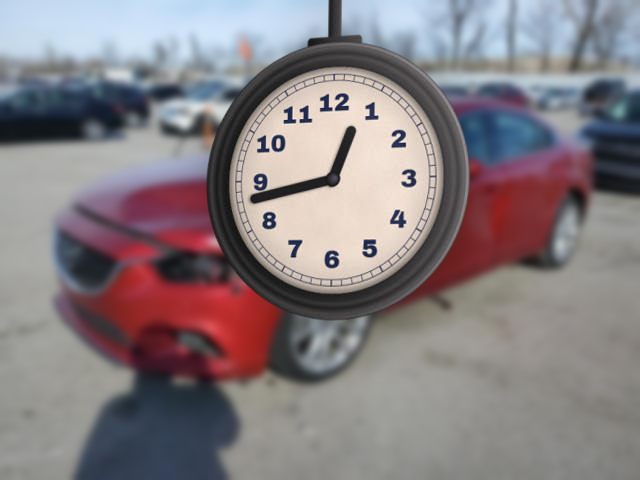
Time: h=12 m=43
